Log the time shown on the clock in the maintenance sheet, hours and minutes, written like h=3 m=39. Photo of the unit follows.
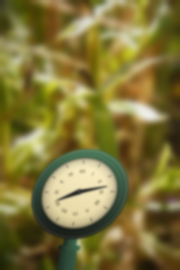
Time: h=8 m=13
